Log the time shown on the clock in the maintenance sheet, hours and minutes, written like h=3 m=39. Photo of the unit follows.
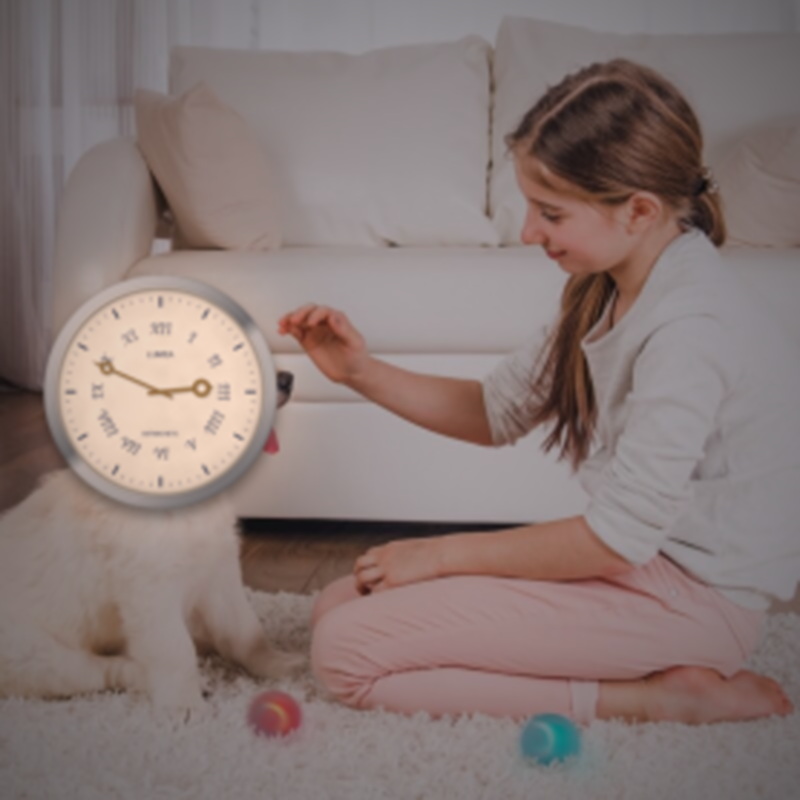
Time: h=2 m=49
